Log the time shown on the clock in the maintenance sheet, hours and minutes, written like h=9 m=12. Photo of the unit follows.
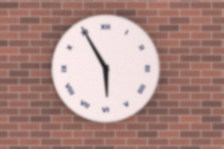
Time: h=5 m=55
